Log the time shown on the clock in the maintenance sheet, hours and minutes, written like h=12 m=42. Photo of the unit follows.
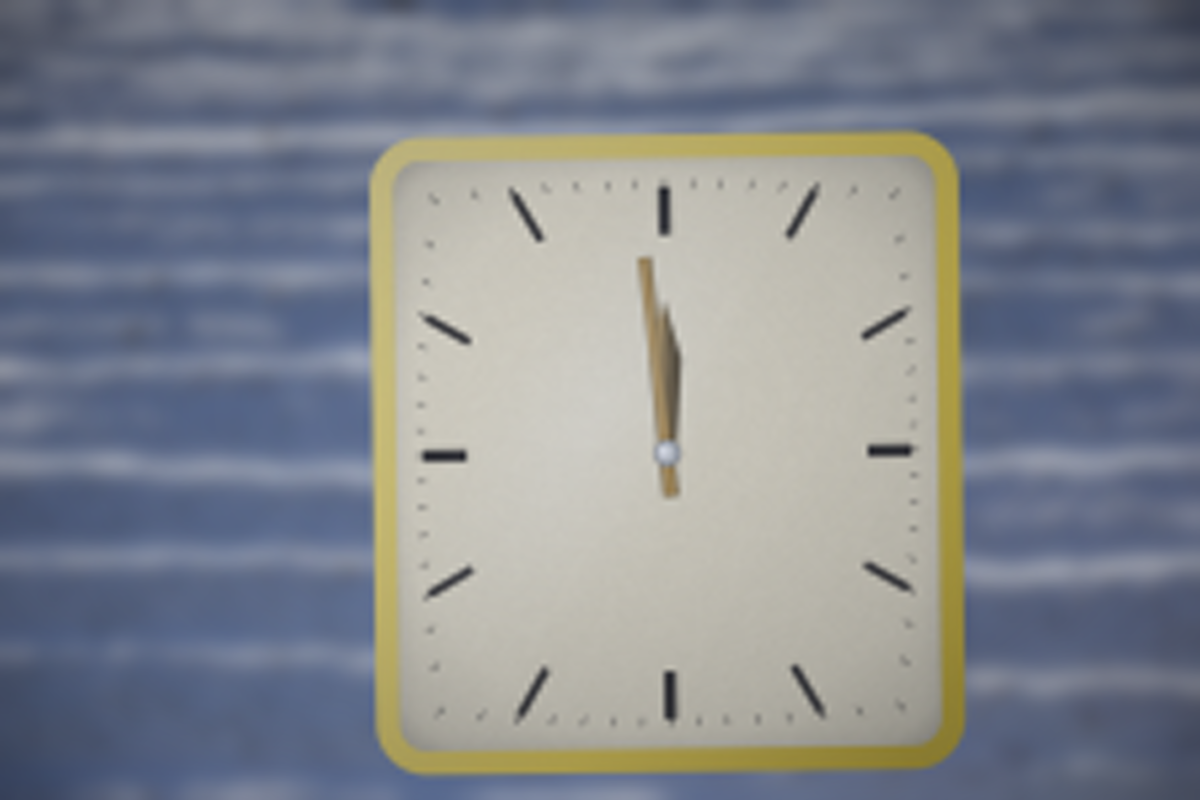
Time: h=11 m=59
